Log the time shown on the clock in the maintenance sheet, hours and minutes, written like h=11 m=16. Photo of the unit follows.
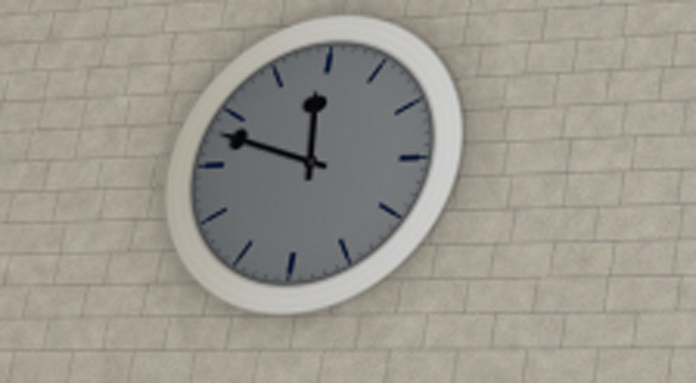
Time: h=11 m=48
